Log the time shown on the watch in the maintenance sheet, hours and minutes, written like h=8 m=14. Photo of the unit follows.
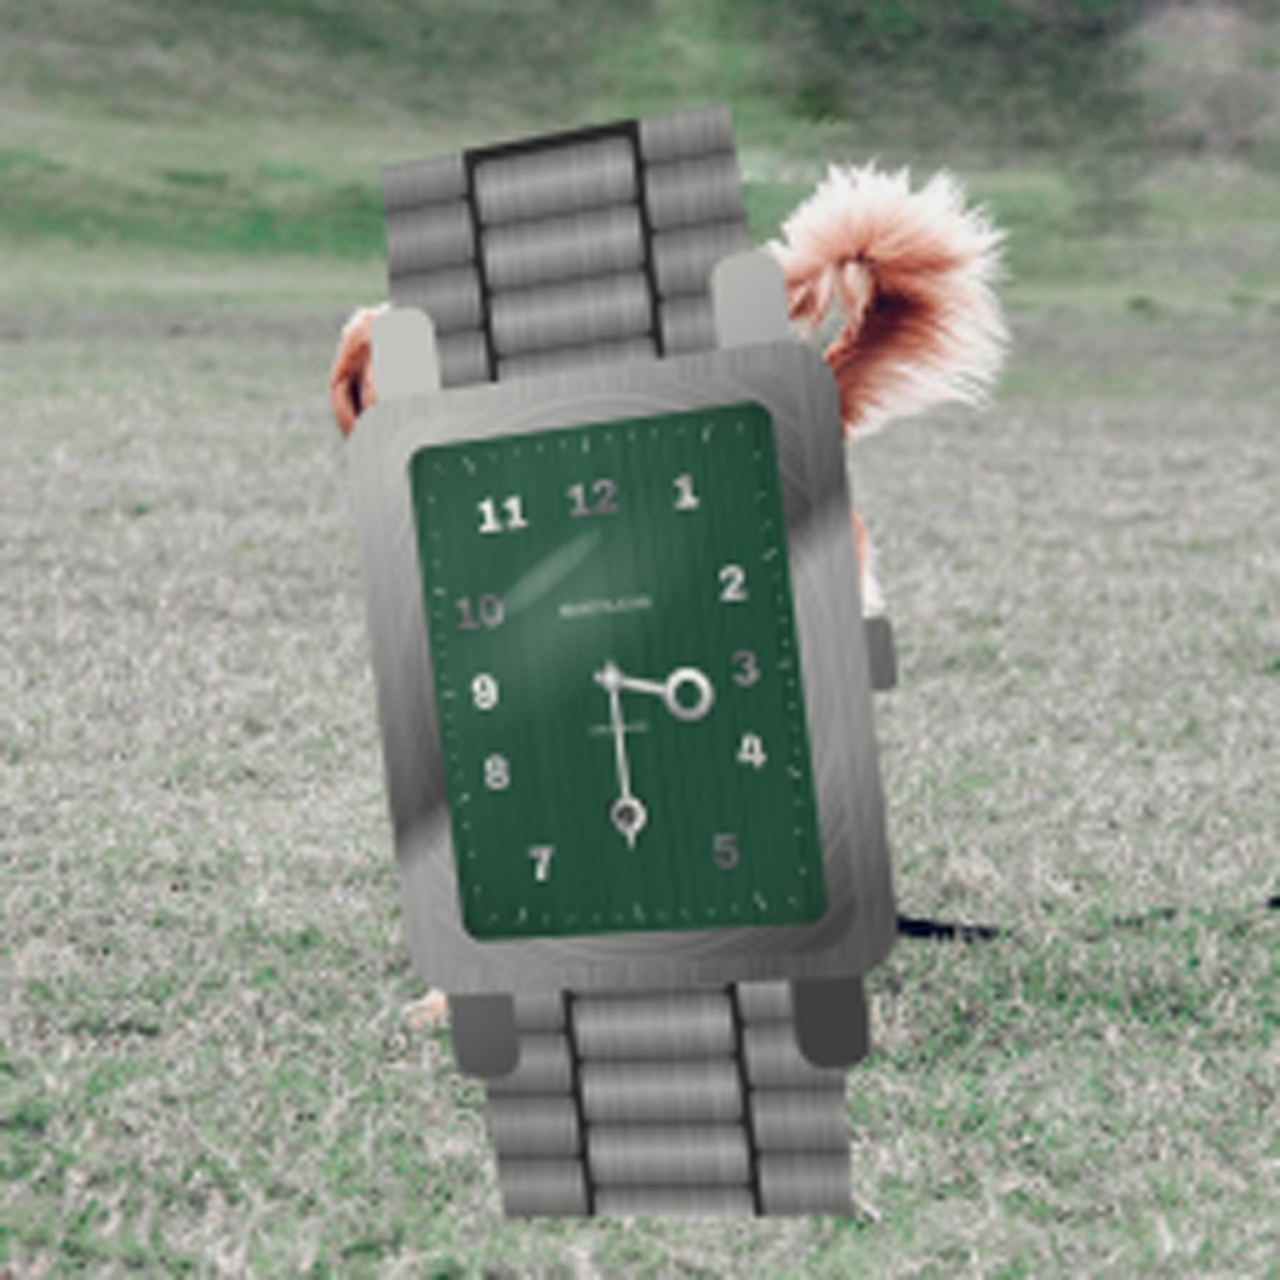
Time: h=3 m=30
